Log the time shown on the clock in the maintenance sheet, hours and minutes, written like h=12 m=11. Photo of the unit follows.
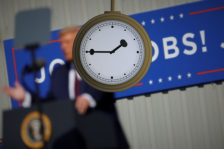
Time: h=1 m=45
